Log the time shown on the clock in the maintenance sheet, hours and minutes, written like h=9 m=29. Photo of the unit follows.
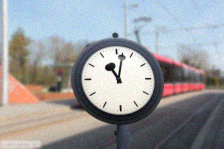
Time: h=11 m=2
